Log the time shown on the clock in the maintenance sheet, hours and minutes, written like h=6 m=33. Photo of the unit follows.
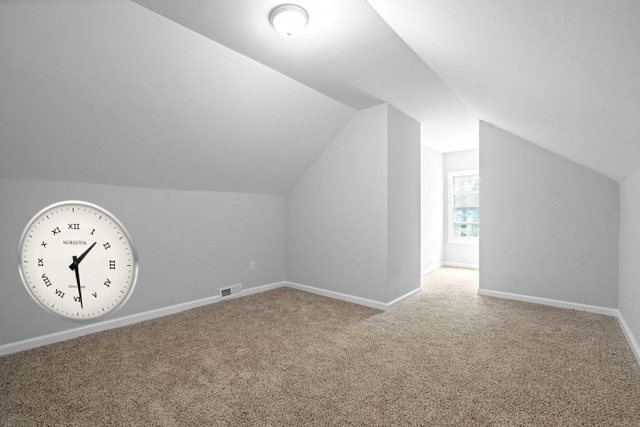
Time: h=1 m=29
